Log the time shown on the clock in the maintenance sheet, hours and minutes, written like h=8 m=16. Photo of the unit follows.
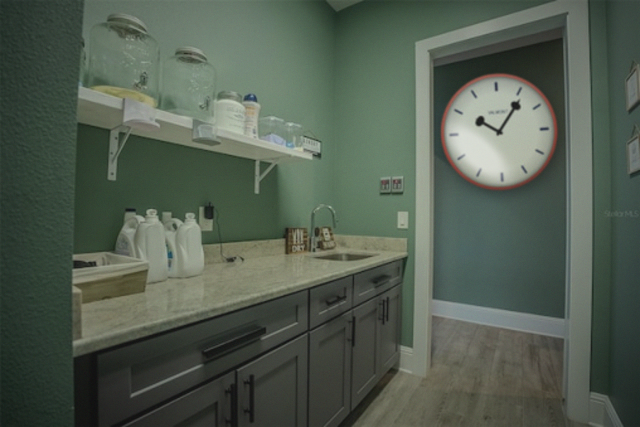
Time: h=10 m=6
